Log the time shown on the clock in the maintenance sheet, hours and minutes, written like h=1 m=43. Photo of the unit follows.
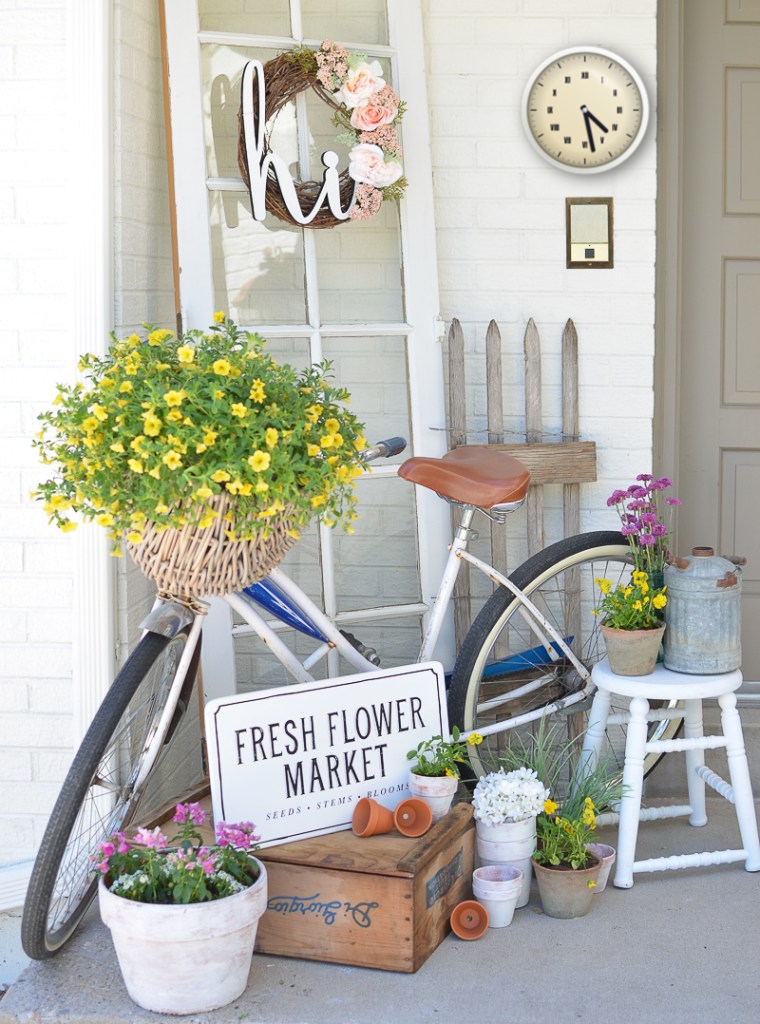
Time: h=4 m=28
